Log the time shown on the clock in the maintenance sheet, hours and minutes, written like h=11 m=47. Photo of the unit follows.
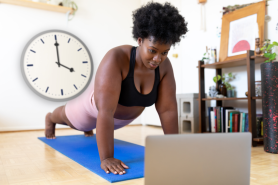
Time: h=4 m=0
